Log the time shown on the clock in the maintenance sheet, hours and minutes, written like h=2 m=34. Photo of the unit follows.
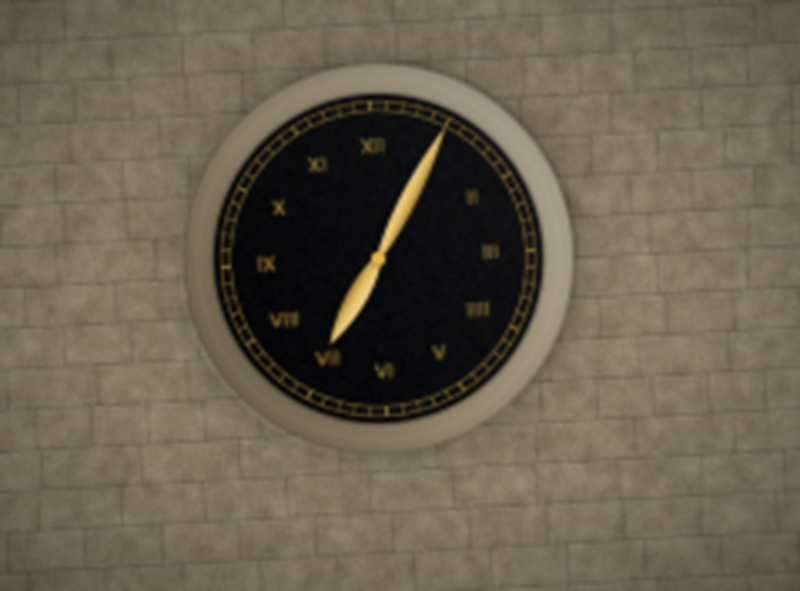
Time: h=7 m=5
